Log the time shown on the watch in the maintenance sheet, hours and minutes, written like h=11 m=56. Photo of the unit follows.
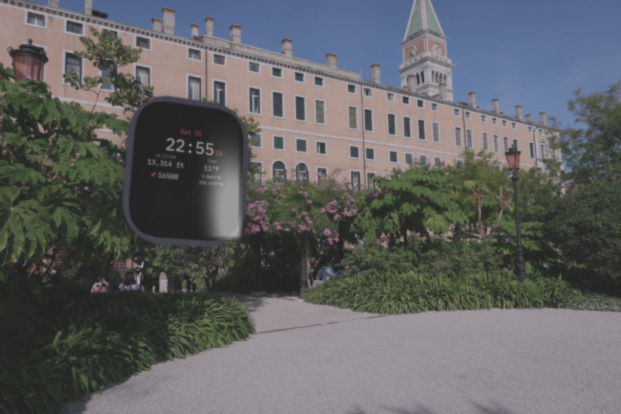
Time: h=22 m=55
